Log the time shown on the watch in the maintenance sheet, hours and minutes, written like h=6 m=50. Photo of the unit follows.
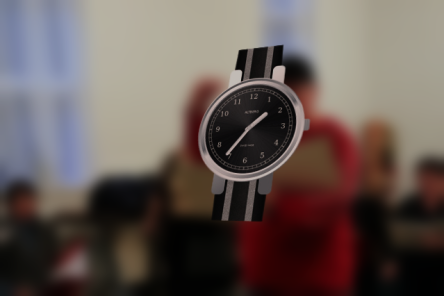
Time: h=1 m=36
